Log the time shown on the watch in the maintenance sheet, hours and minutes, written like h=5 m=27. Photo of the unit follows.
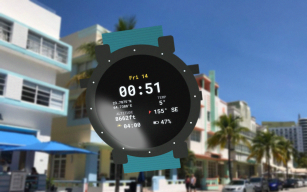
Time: h=0 m=51
